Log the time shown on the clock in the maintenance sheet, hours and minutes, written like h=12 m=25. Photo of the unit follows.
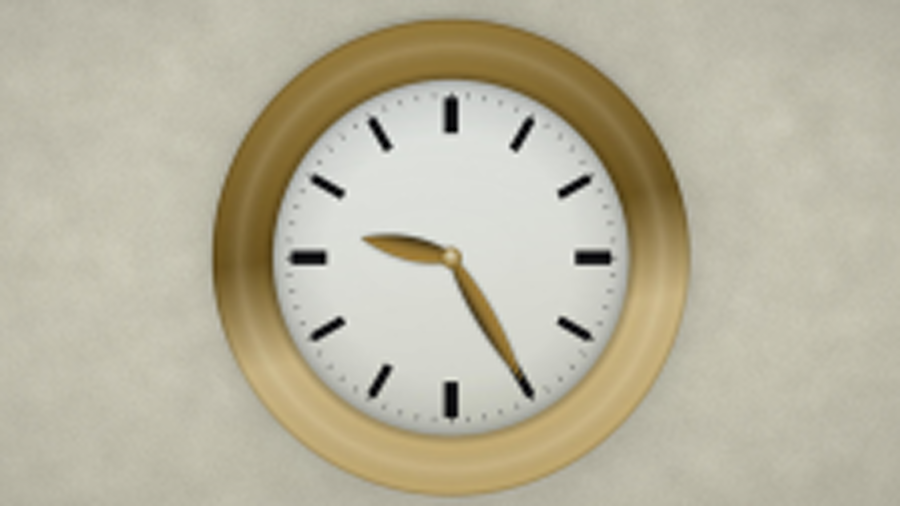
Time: h=9 m=25
